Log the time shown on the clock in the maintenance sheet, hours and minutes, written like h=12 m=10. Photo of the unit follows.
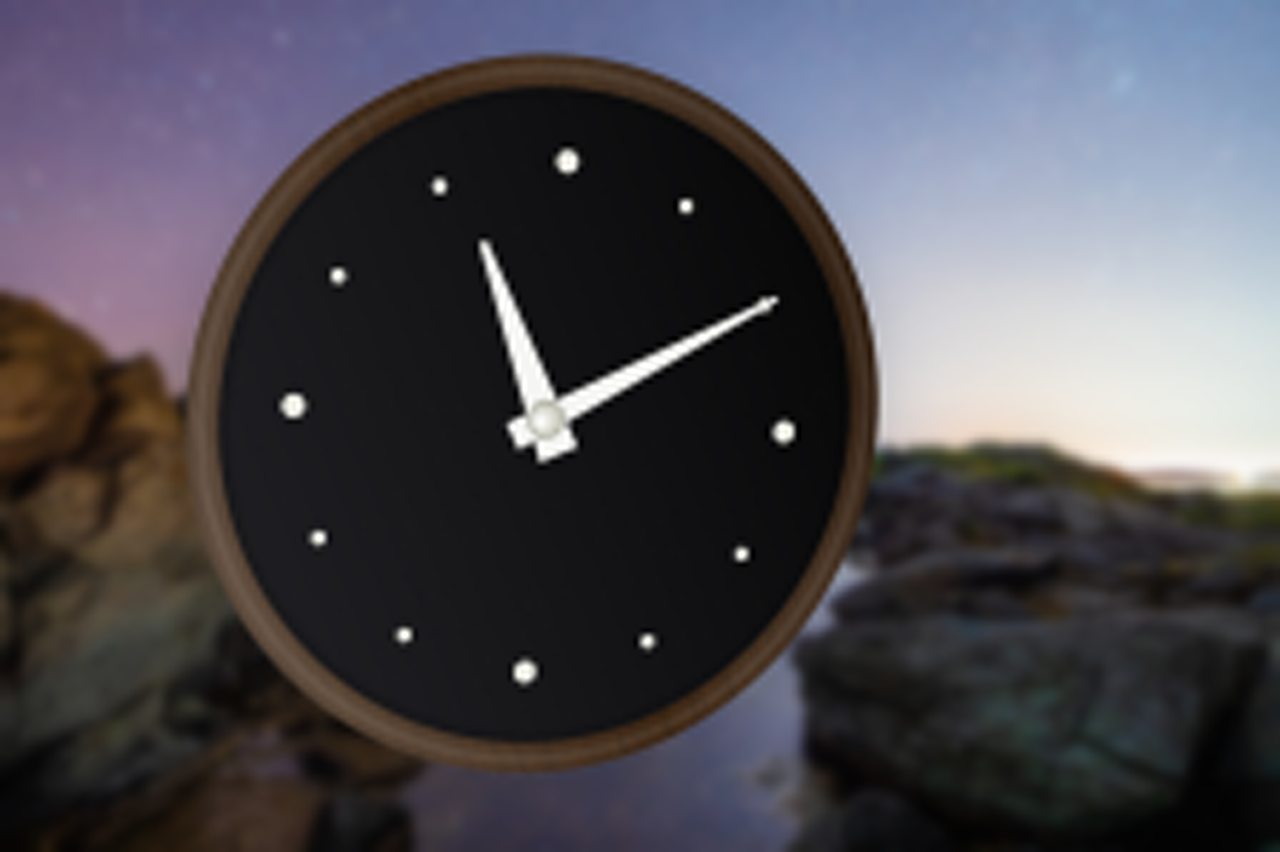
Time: h=11 m=10
